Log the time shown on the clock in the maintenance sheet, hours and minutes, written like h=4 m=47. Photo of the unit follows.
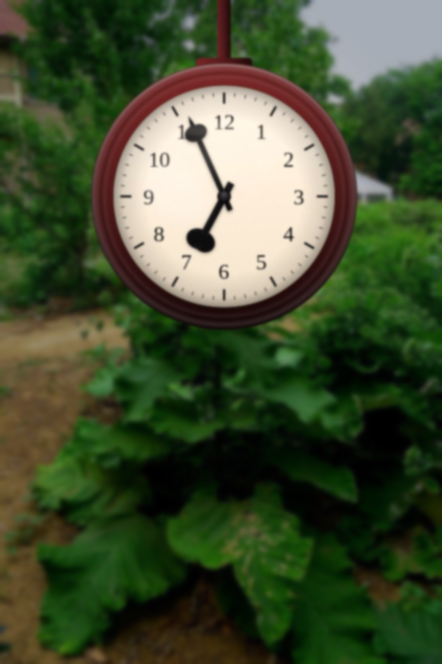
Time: h=6 m=56
